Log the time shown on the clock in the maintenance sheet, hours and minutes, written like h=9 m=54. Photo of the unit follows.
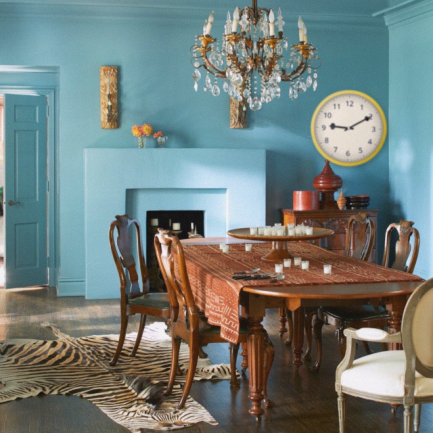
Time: h=9 m=10
